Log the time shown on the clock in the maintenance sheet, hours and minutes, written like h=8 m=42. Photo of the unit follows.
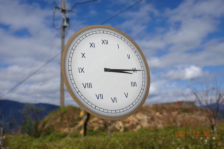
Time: h=3 m=15
